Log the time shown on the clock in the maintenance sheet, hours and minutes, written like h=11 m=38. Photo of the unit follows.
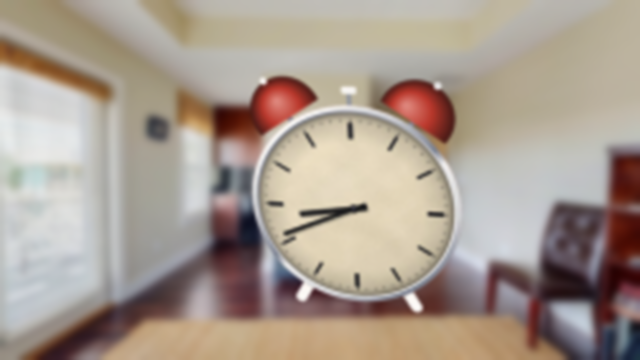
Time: h=8 m=41
